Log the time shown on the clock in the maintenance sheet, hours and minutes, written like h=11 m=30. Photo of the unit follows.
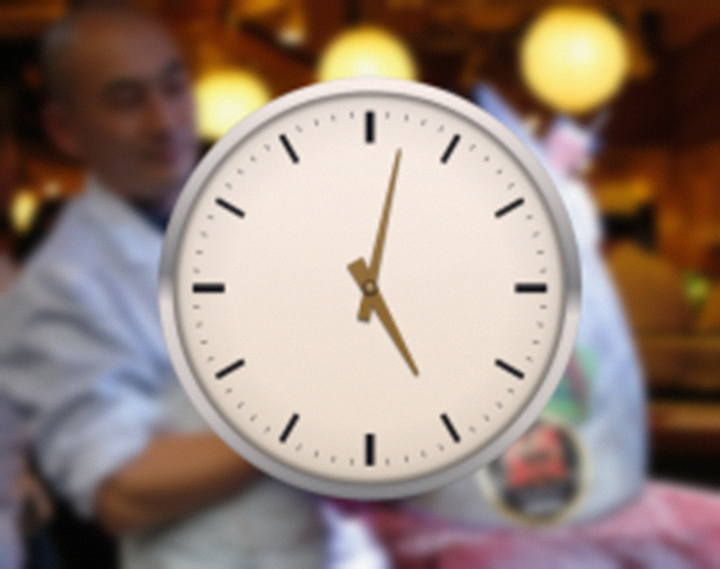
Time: h=5 m=2
